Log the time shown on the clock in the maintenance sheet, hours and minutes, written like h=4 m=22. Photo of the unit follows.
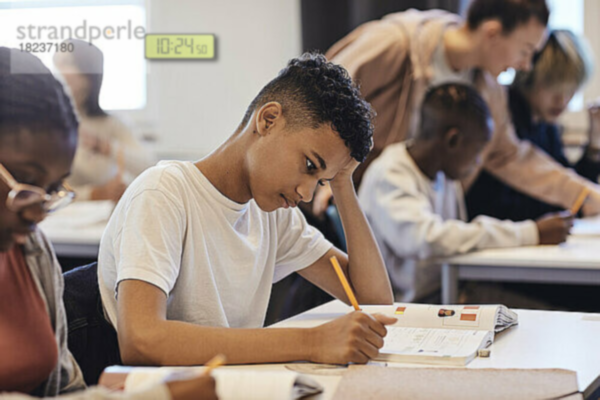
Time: h=10 m=24
